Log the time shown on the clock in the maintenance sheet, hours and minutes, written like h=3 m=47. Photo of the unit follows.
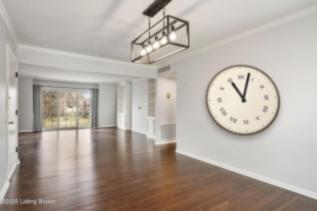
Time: h=11 m=3
